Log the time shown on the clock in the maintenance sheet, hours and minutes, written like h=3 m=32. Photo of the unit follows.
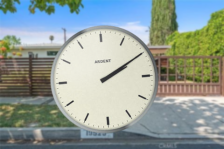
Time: h=2 m=10
